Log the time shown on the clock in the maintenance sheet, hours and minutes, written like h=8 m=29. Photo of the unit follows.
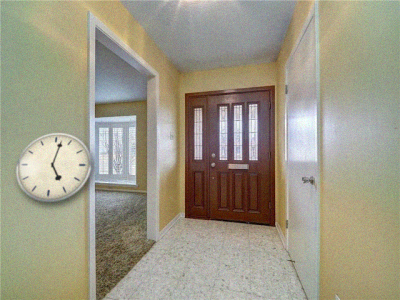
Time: h=5 m=2
